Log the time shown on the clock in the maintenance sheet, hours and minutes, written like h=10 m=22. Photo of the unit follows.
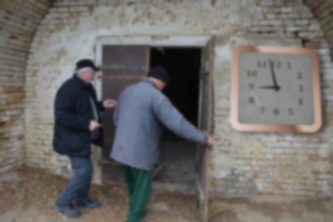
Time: h=8 m=58
